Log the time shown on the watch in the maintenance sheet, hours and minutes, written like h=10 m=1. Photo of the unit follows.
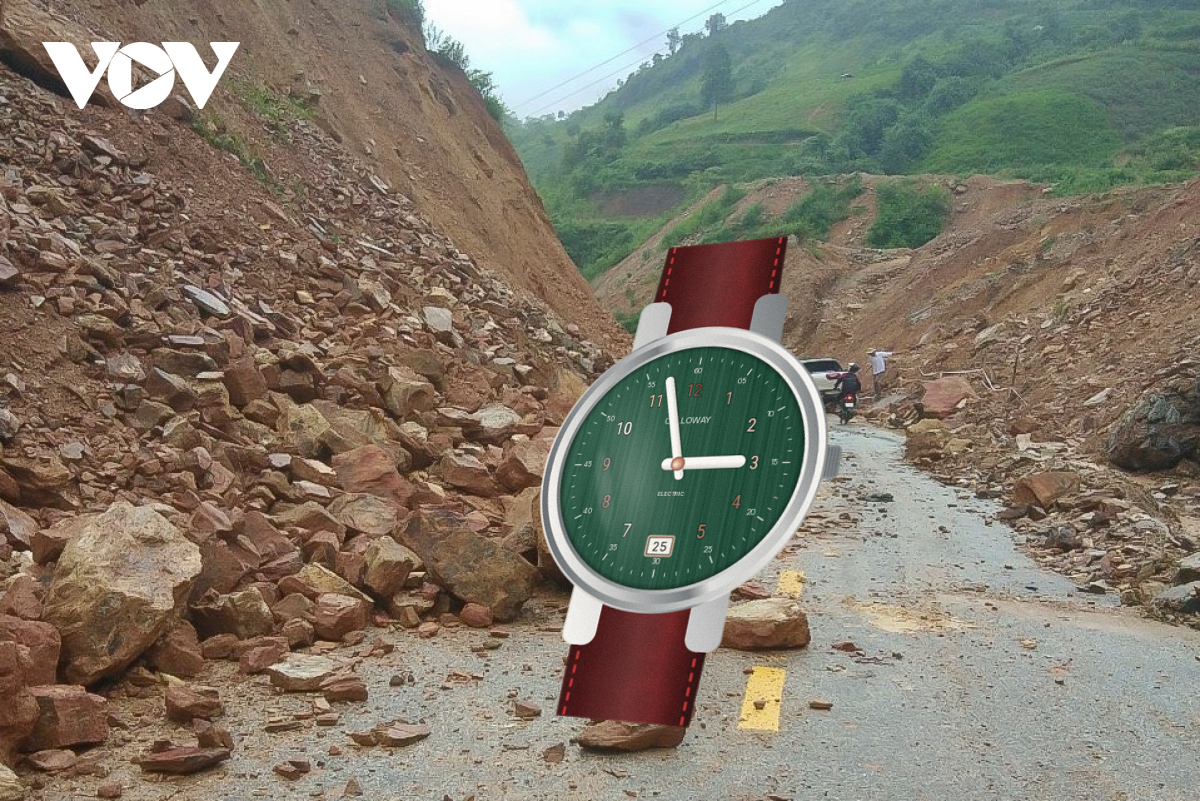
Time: h=2 m=57
